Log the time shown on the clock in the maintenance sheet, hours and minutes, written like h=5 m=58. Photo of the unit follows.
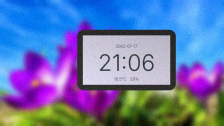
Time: h=21 m=6
